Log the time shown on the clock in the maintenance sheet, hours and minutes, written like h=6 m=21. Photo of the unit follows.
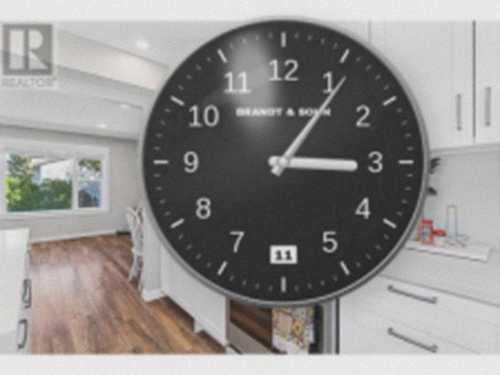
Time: h=3 m=6
